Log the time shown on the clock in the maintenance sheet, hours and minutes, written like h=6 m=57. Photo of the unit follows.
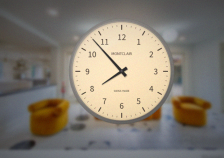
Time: h=7 m=53
